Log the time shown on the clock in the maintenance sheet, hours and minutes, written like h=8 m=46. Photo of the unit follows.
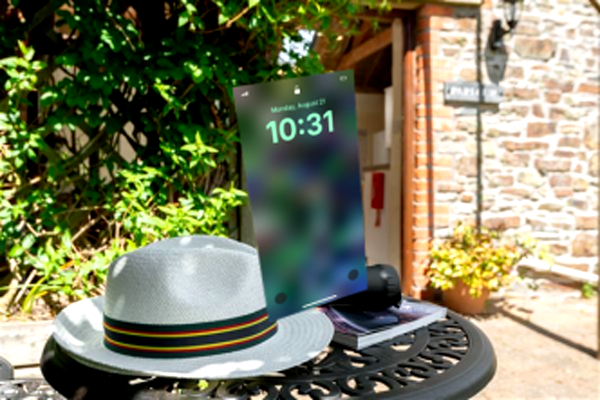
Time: h=10 m=31
